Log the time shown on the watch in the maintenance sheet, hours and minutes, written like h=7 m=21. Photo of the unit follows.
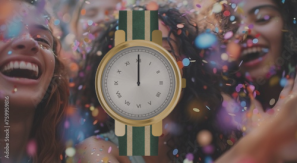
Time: h=12 m=0
